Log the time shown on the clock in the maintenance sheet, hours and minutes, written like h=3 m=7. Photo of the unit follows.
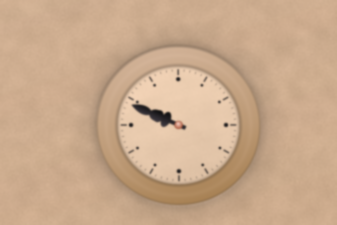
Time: h=9 m=49
